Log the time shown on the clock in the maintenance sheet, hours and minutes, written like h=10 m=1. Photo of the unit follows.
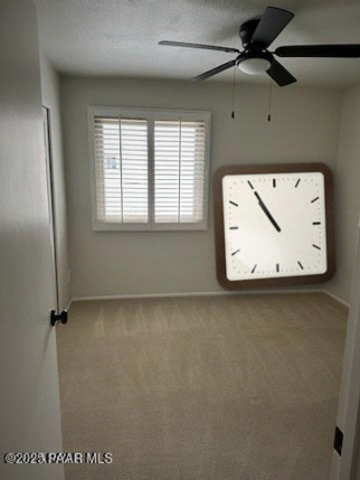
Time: h=10 m=55
